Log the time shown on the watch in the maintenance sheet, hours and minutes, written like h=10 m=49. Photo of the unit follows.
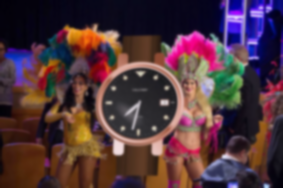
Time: h=7 m=32
